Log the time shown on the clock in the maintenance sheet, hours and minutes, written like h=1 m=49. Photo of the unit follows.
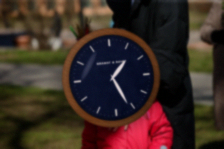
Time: h=1 m=26
